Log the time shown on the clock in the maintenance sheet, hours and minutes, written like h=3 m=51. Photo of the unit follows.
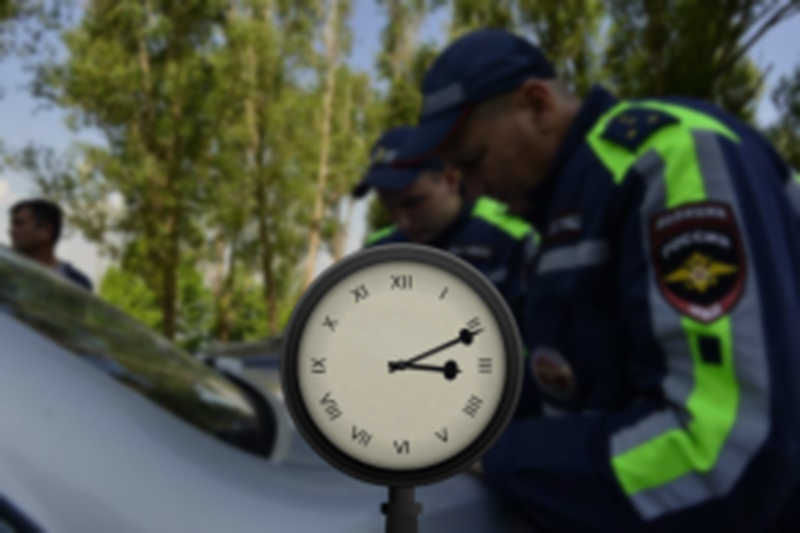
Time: h=3 m=11
